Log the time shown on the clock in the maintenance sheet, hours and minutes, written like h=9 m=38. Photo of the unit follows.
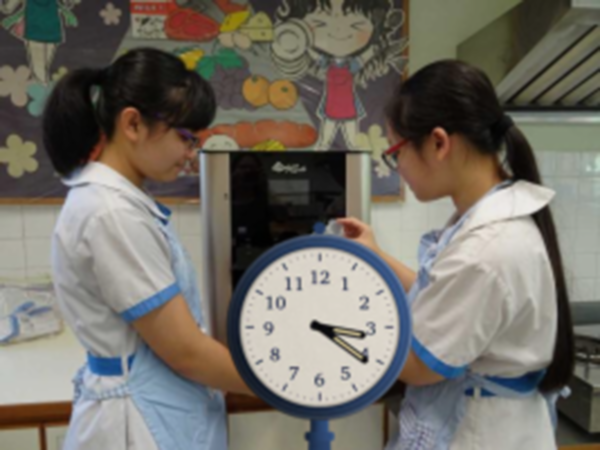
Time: h=3 m=21
